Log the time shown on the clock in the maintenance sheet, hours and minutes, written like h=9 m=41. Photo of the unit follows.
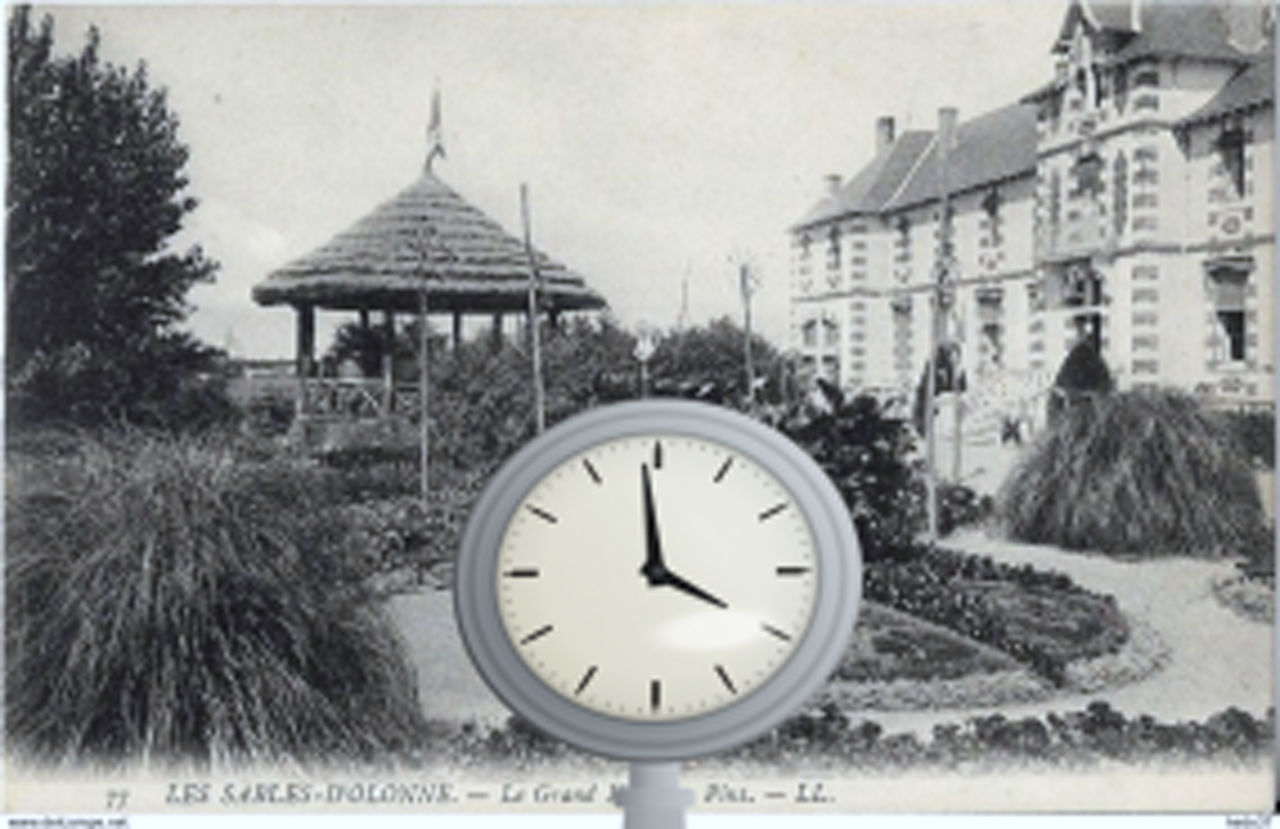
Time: h=3 m=59
